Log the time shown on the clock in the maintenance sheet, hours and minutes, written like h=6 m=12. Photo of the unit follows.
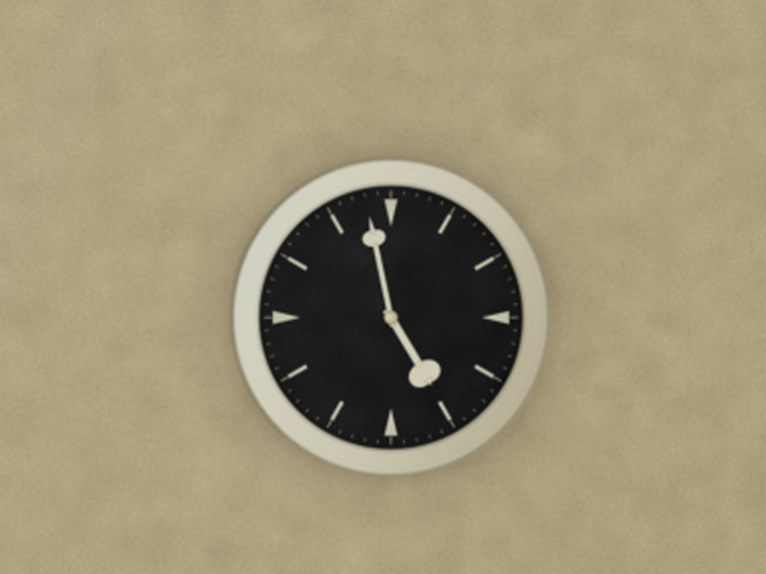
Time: h=4 m=58
